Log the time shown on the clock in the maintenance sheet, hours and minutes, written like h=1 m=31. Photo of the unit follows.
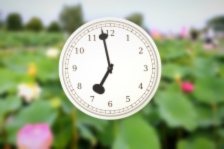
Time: h=6 m=58
